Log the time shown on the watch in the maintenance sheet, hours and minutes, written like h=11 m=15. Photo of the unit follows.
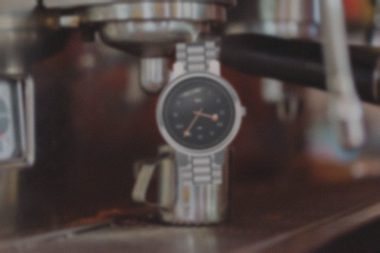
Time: h=3 m=36
